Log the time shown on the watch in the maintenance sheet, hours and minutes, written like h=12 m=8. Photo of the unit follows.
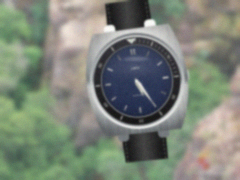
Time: h=5 m=25
